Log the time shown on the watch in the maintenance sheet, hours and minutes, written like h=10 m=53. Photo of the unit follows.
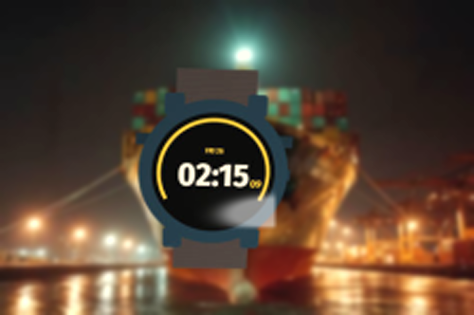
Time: h=2 m=15
